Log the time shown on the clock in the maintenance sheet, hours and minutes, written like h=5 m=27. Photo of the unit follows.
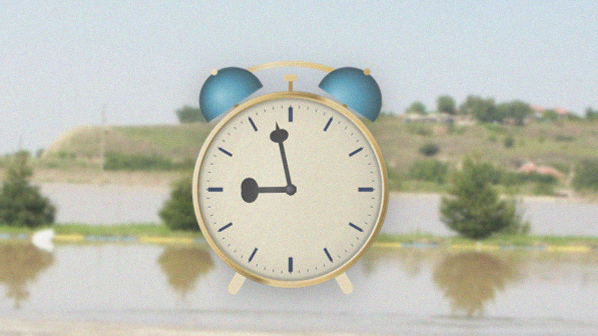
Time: h=8 m=58
